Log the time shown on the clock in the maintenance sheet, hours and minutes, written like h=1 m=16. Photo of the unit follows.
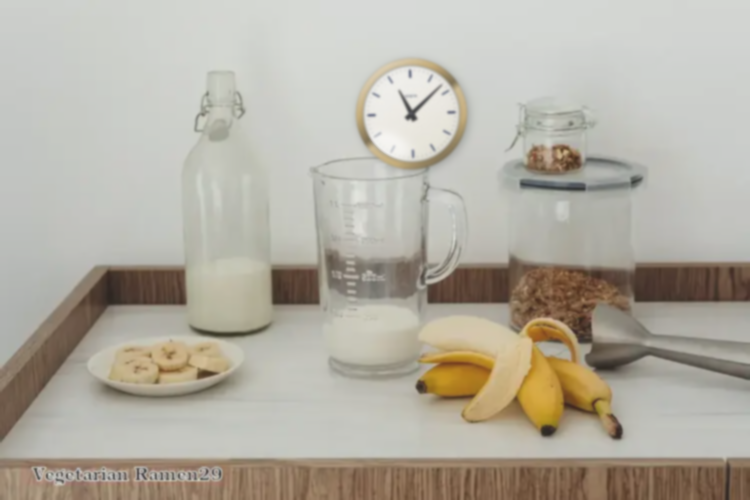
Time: h=11 m=8
